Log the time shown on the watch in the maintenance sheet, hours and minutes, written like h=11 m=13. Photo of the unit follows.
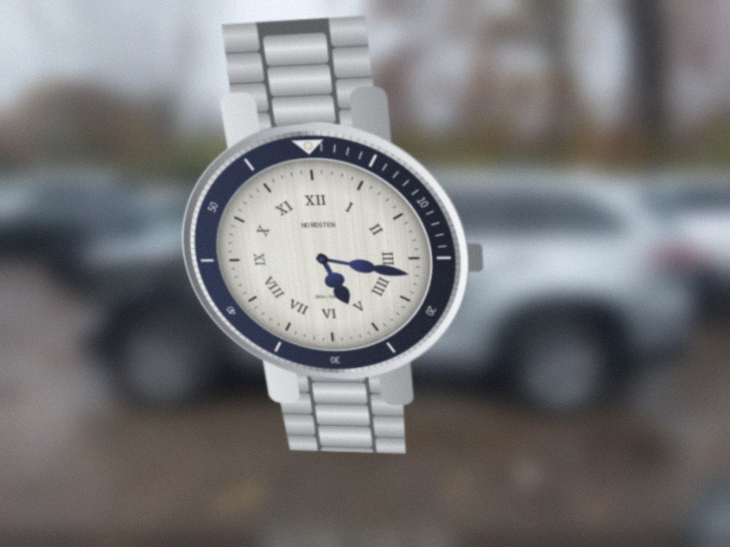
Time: h=5 m=17
